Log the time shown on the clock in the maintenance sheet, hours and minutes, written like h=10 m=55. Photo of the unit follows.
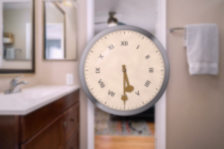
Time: h=5 m=30
